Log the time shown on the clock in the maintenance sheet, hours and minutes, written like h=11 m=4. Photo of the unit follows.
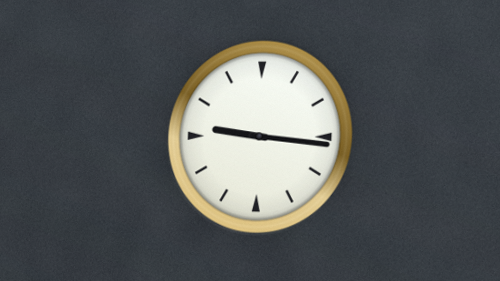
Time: h=9 m=16
